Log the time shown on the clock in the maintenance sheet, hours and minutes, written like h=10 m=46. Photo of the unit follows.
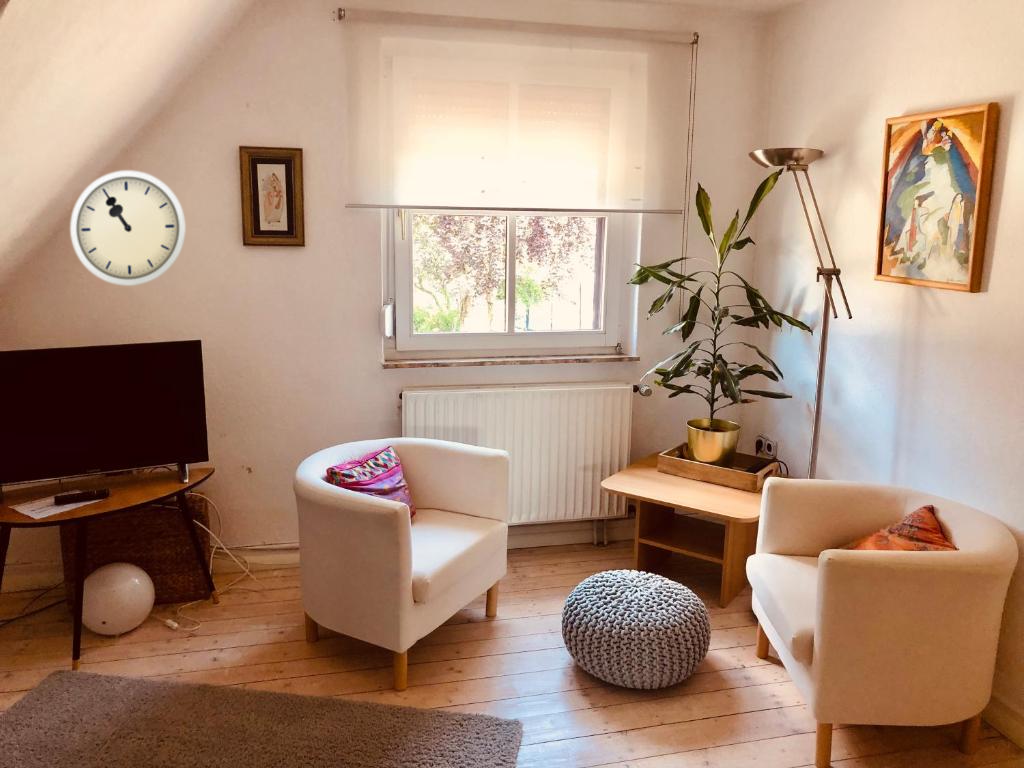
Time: h=10 m=55
